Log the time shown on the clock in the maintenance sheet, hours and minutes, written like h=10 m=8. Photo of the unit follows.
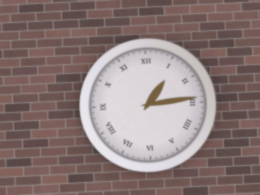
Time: h=1 m=14
